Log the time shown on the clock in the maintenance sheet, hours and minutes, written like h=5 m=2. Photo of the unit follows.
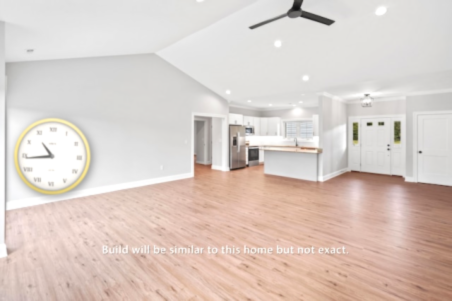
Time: h=10 m=44
